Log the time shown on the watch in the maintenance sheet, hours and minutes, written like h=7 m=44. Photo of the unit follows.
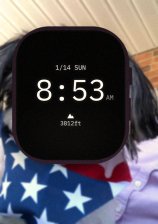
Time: h=8 m=53
